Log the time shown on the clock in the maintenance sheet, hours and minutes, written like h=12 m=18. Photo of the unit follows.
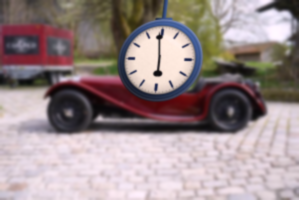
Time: h=5 m=59
